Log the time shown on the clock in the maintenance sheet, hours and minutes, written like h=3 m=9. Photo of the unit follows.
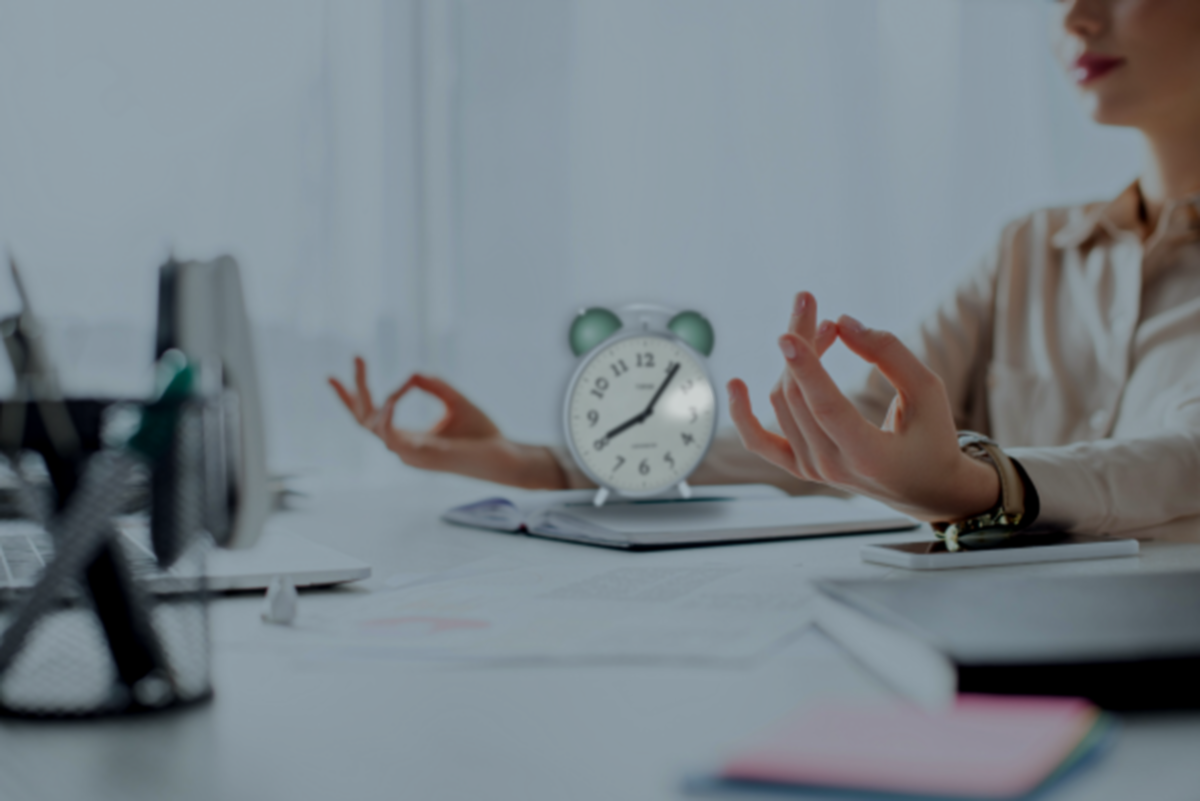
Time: h=8 m=6
